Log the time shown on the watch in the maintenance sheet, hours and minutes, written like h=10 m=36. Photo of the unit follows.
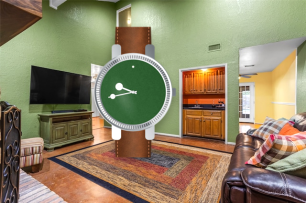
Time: h=9 m=43
